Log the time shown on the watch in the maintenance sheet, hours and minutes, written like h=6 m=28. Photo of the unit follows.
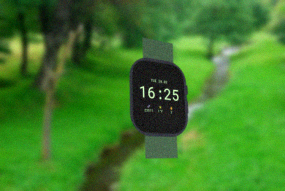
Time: h=16 m=25
